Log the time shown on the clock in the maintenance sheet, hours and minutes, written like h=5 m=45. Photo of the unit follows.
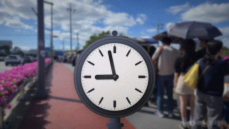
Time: h=8 m=58
